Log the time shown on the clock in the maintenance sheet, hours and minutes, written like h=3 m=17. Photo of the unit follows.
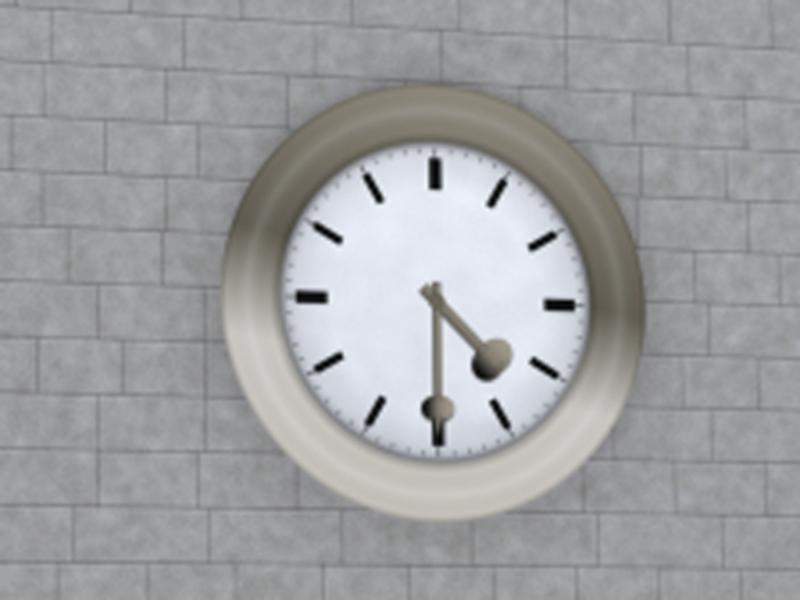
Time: h=4 m=30
